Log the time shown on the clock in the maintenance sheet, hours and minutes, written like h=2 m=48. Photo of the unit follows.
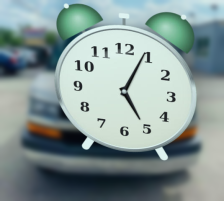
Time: h=5 m=4
